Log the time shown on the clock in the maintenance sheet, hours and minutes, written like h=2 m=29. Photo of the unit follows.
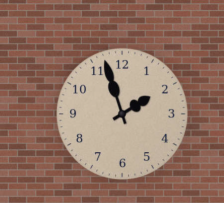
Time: h=1 m=57
